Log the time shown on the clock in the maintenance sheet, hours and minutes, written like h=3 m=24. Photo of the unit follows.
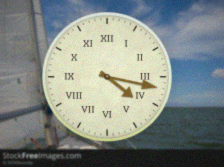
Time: h=4 m=17
